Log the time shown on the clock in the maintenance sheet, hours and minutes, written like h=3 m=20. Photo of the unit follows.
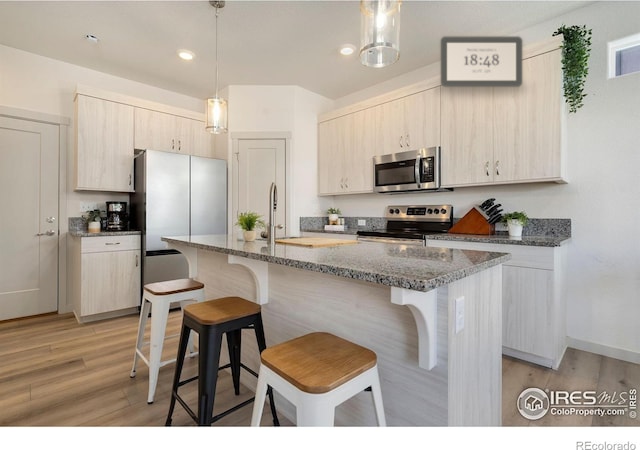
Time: h=18 m=48
